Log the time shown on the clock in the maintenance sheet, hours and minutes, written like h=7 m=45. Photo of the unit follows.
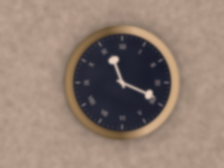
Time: h=11 m=19
